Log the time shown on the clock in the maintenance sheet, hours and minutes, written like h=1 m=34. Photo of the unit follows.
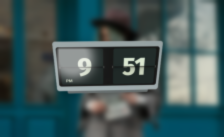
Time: h=9 m=51
